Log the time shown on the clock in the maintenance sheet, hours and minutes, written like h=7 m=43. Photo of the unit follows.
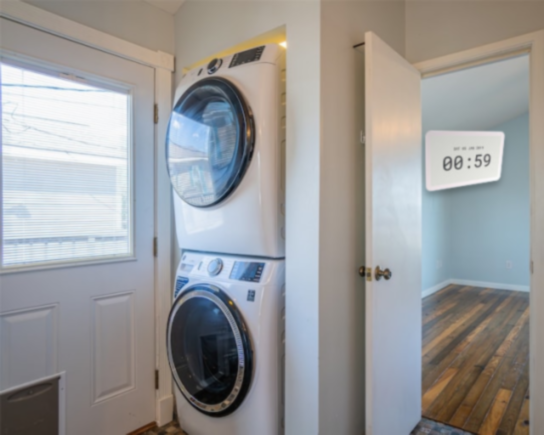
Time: h=0 m=59
